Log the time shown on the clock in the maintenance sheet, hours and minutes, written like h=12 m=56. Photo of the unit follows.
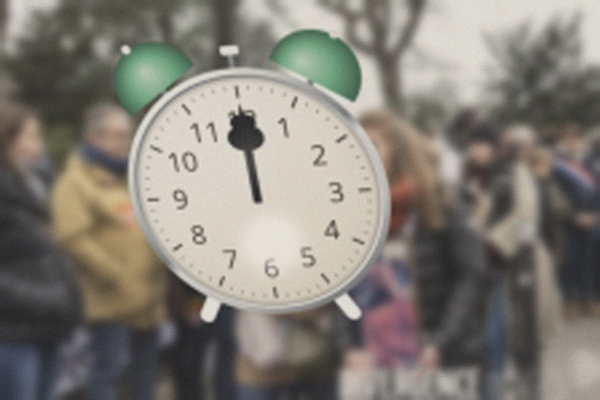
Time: h=12 m=0
